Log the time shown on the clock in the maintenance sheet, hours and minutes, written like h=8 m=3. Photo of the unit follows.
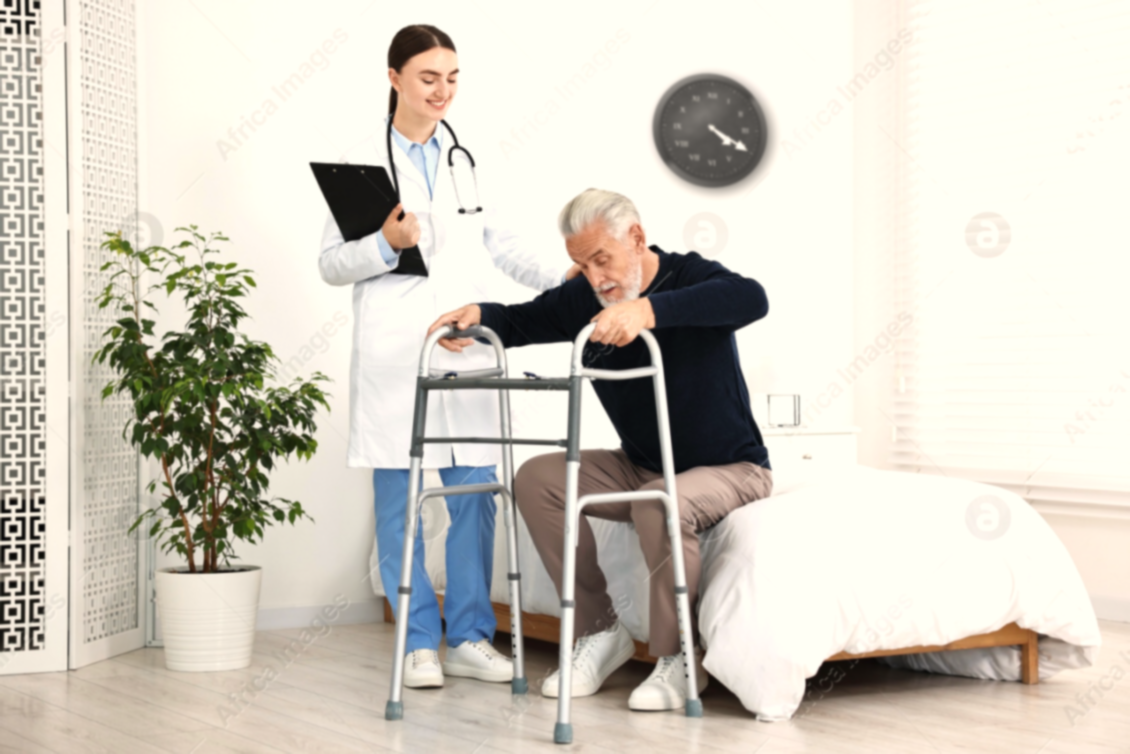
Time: h=4 m=20
